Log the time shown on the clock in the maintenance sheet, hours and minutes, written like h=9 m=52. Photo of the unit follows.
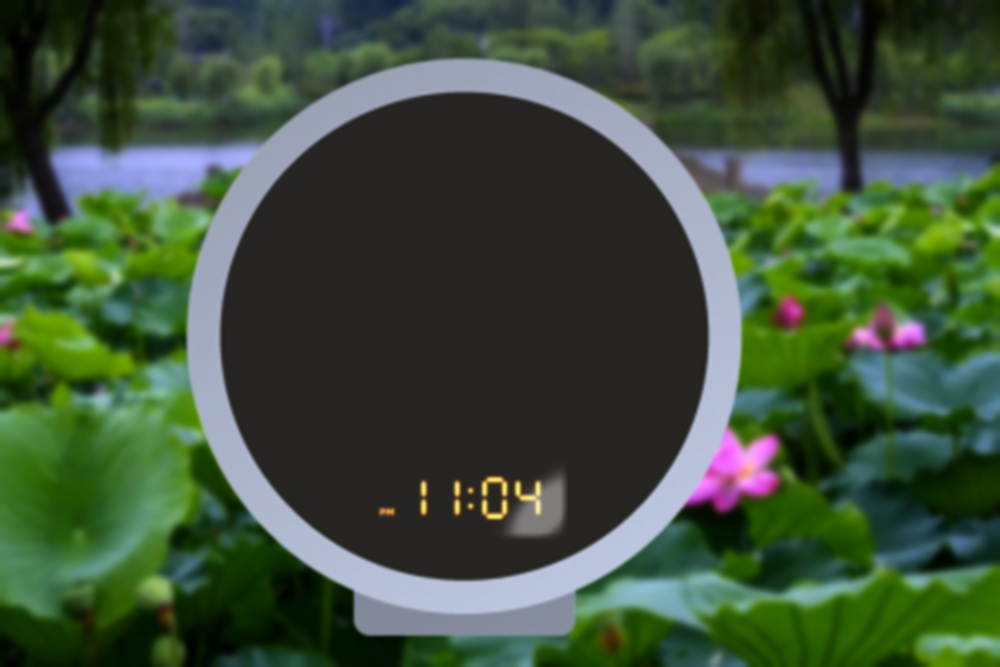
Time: h=11 m=4
